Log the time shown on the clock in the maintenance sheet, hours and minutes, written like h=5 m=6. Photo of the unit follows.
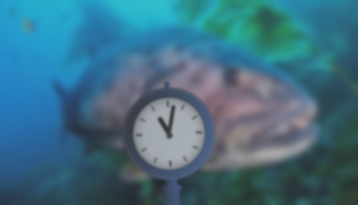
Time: h=11 m=2
